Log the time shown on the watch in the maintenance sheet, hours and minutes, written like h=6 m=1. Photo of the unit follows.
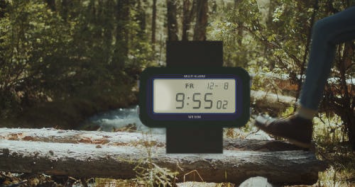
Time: h=9 m=55
